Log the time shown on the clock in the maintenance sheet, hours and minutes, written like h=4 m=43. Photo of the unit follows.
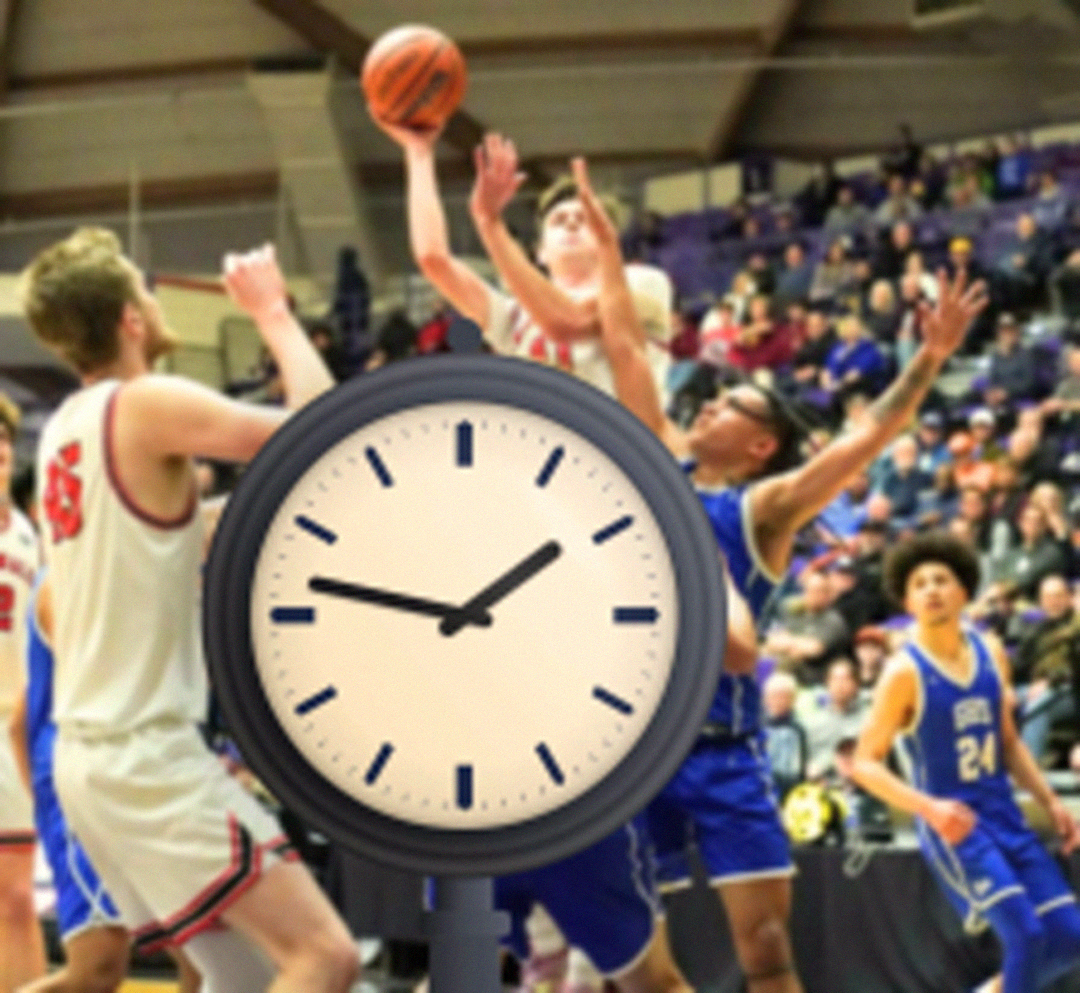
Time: h=1 m=47
